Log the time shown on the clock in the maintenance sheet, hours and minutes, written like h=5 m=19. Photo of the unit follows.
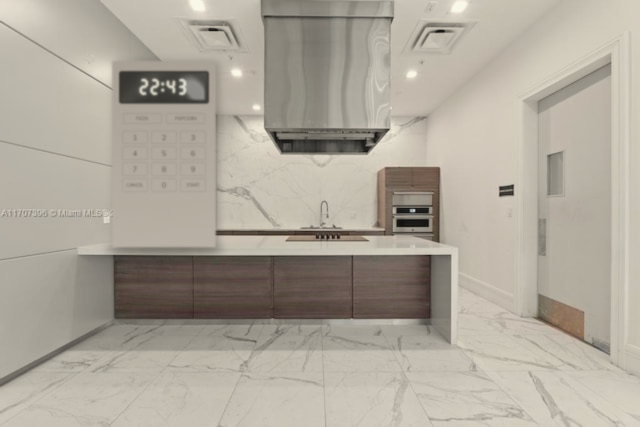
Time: h=22 m=43
